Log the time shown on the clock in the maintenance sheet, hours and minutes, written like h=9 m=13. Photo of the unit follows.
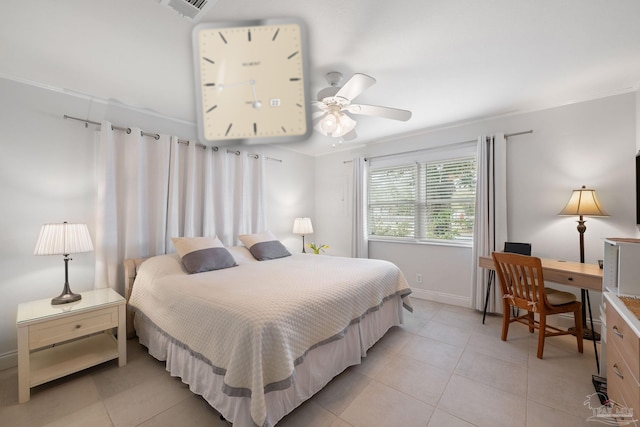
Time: h=5 m=44
